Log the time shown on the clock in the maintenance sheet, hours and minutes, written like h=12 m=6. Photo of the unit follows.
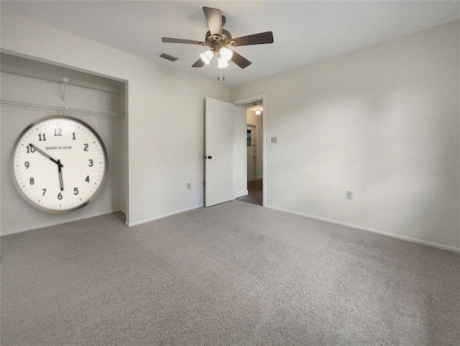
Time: h=5 m=51
